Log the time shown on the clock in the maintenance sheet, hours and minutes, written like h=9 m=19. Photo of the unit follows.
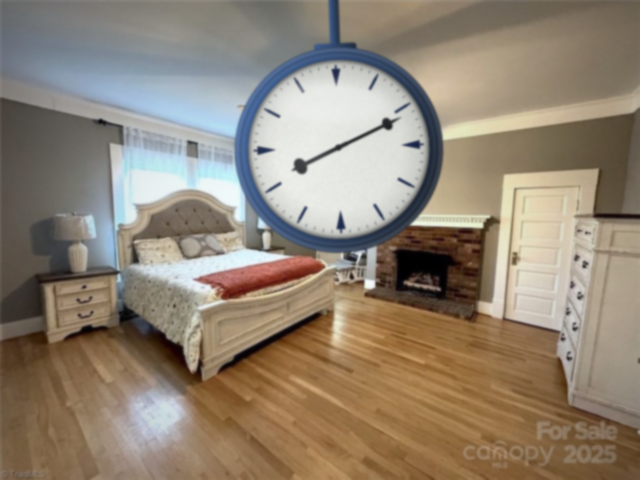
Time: h=8 m=11
